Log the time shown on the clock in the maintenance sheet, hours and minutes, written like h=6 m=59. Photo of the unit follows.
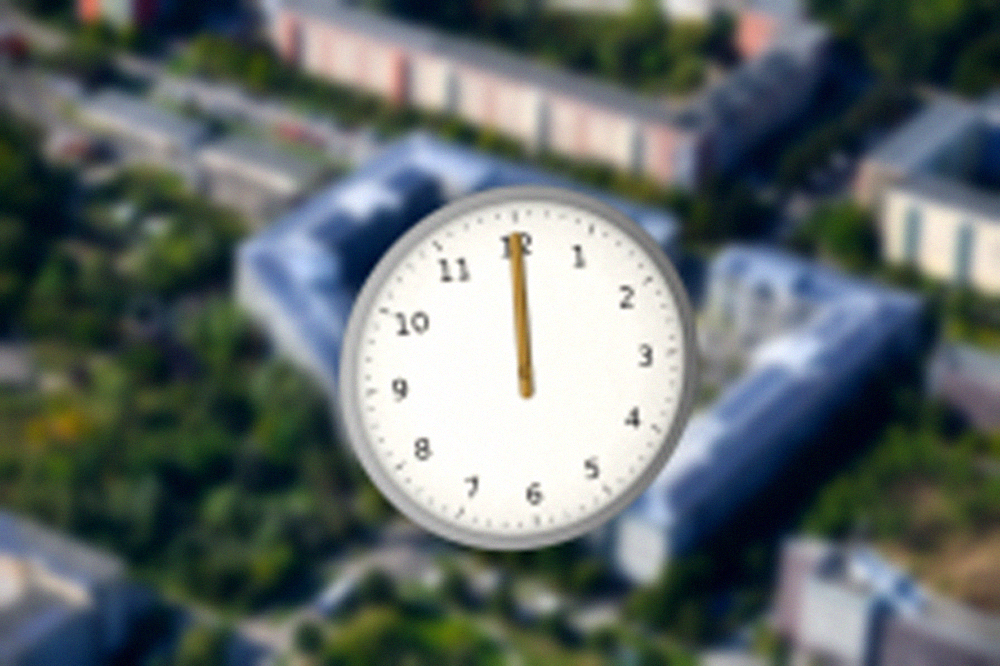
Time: h=12 m=0
